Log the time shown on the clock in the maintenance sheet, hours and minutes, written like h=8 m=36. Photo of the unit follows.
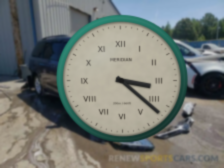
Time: h=3 m=22
